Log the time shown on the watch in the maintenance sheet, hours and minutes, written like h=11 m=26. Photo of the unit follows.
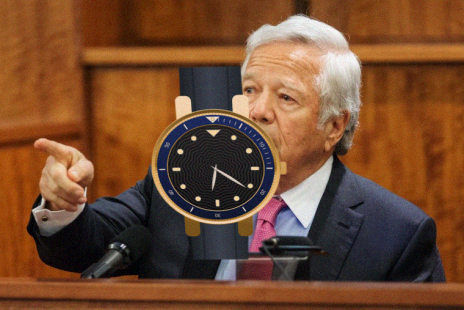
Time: h=6 m=21
